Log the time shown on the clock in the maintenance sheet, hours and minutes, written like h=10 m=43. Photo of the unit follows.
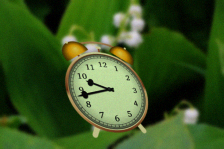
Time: h=9 m=43
